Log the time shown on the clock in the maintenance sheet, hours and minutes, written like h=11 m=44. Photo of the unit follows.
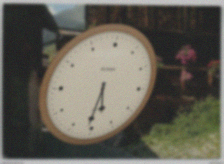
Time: h=5 m=31
